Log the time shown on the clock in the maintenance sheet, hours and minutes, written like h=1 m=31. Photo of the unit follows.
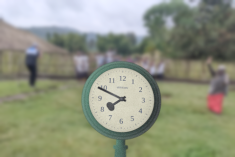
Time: h=7 m=49
